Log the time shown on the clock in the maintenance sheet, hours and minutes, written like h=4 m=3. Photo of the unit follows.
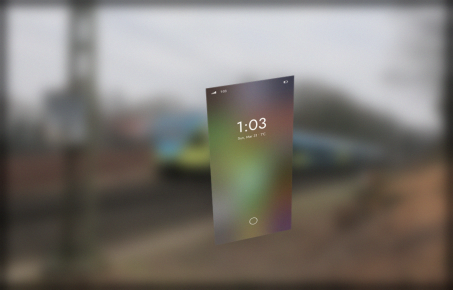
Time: h=1 m=3
